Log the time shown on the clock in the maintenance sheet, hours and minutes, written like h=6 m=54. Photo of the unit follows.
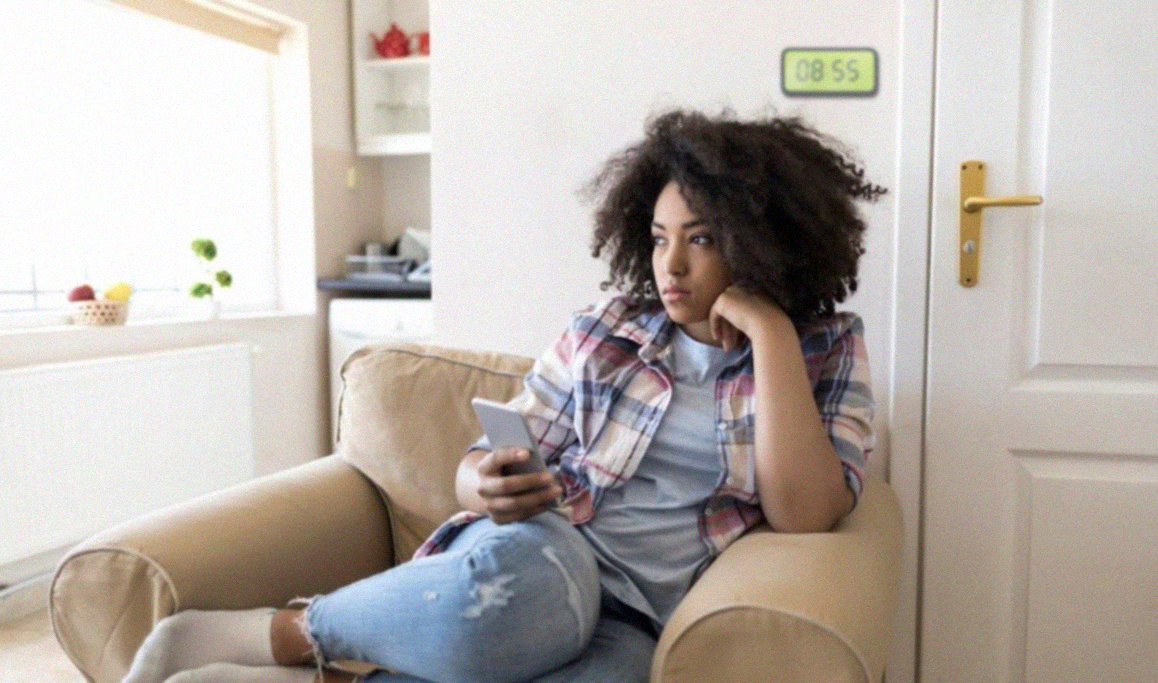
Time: h=8 m=55
